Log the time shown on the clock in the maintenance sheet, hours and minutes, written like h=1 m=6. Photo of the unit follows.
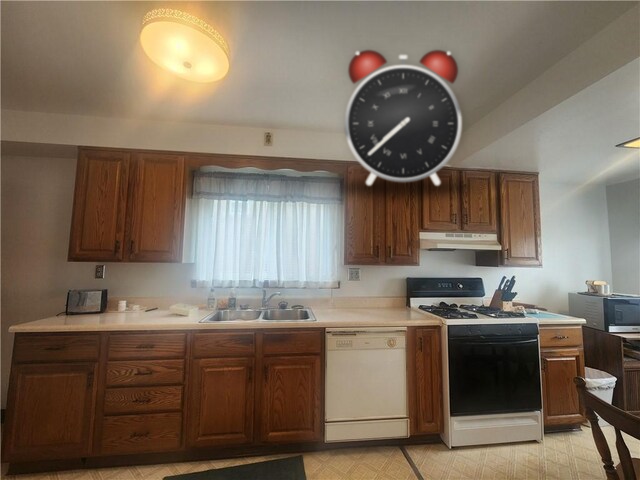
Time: h=7 m=38
